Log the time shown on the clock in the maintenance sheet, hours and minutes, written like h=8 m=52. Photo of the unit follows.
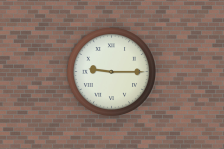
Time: h=9 m=15
